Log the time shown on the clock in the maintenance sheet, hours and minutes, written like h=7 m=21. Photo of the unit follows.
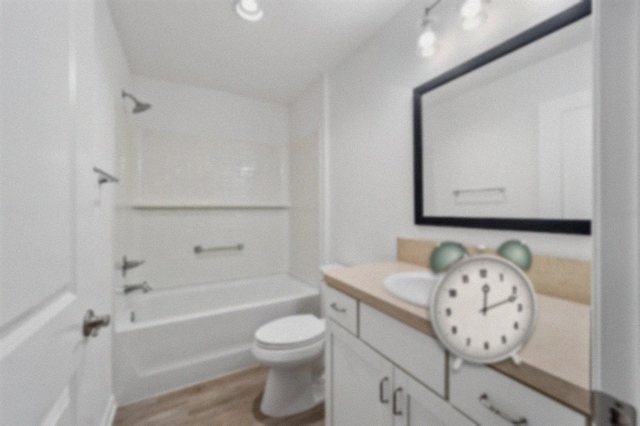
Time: h=12 m=12
